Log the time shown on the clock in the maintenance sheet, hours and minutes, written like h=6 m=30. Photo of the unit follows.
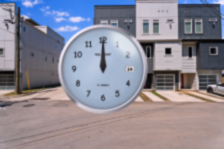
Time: h=12 m=0
